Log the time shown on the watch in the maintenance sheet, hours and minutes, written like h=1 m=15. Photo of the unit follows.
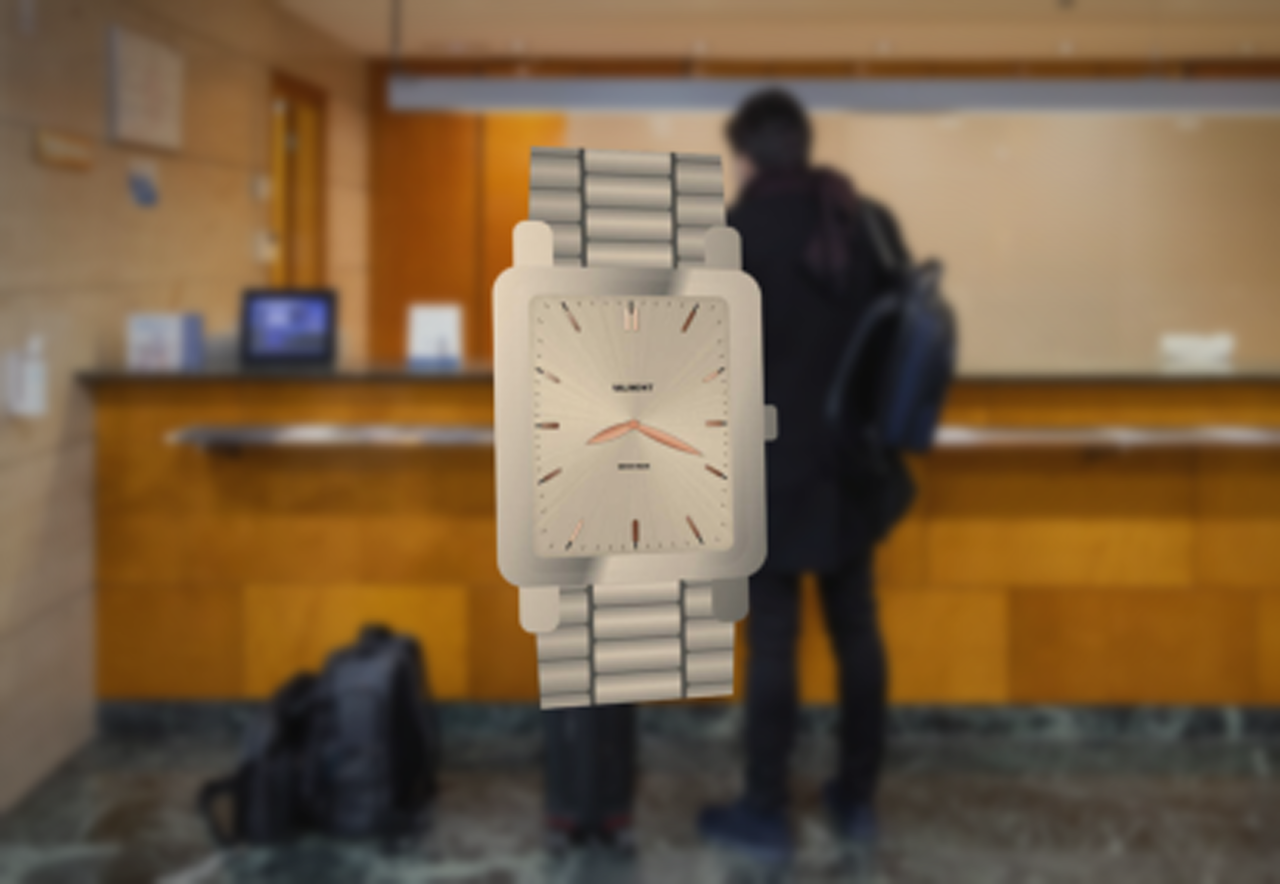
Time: h=8 m=19
